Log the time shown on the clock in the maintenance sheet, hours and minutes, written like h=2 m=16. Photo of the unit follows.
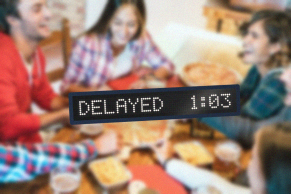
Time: h=1 m=3
